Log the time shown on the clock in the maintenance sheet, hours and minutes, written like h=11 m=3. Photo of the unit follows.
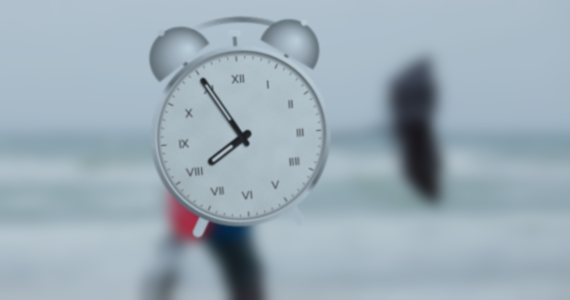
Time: h=7 m=55
